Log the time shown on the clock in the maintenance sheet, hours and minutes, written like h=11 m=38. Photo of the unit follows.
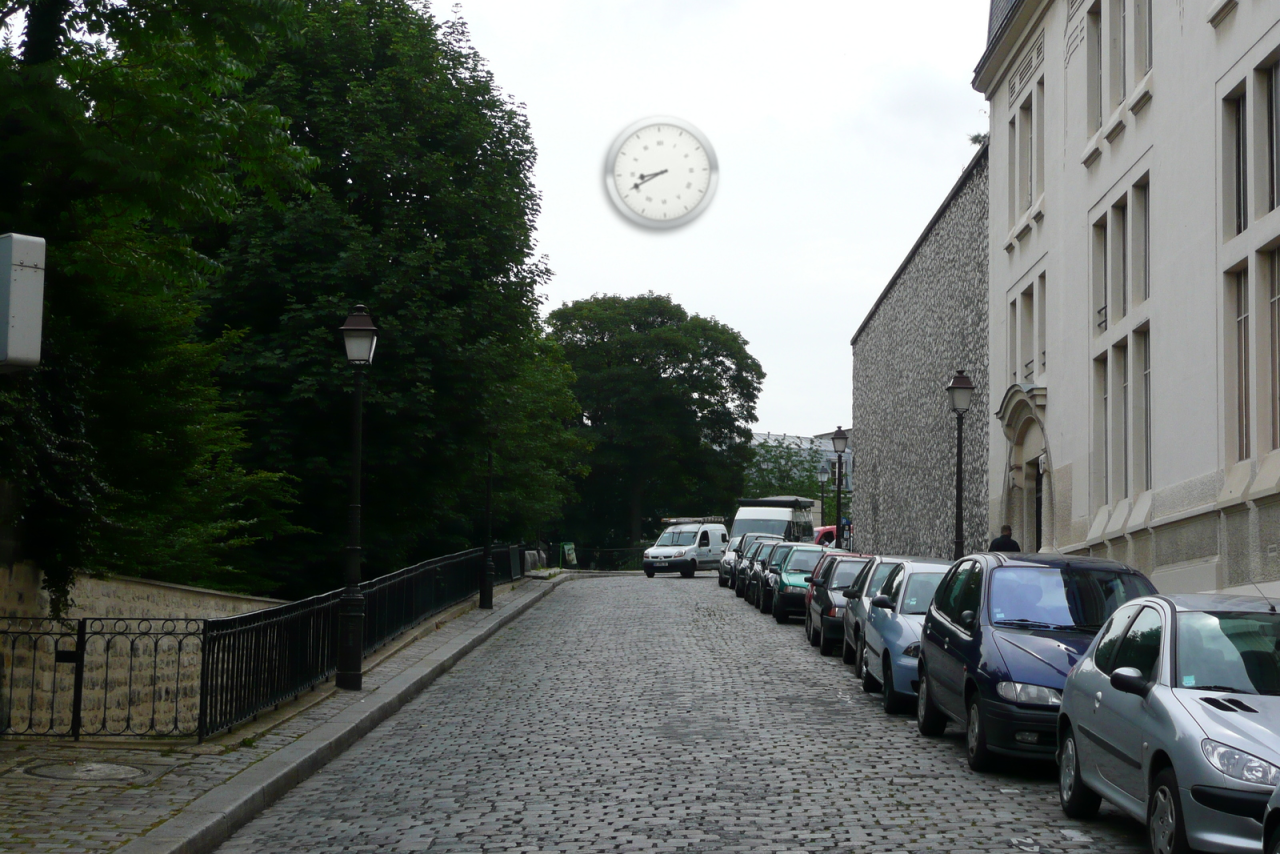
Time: h=8 m=41
